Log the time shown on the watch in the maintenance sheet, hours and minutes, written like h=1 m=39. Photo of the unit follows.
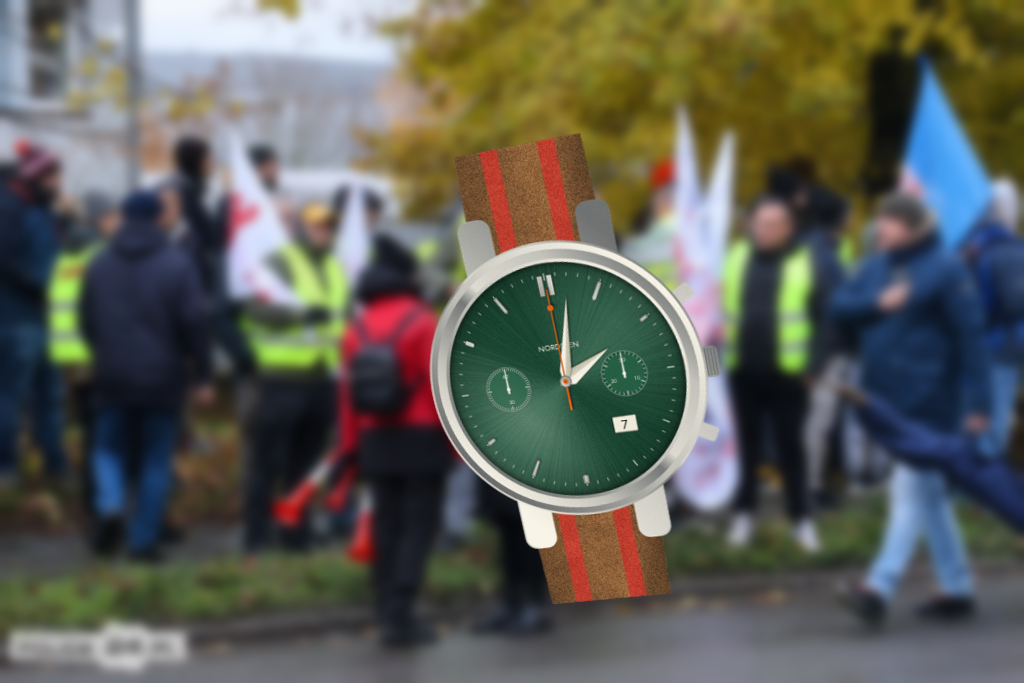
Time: h=2 m=2
